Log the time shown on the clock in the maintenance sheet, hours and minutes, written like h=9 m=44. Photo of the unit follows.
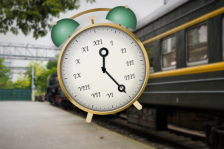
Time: h=12 m=25
